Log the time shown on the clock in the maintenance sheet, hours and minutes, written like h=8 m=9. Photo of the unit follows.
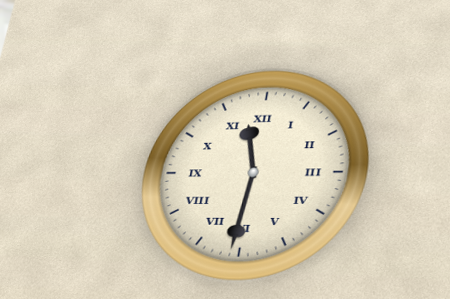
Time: h=11 m=31
